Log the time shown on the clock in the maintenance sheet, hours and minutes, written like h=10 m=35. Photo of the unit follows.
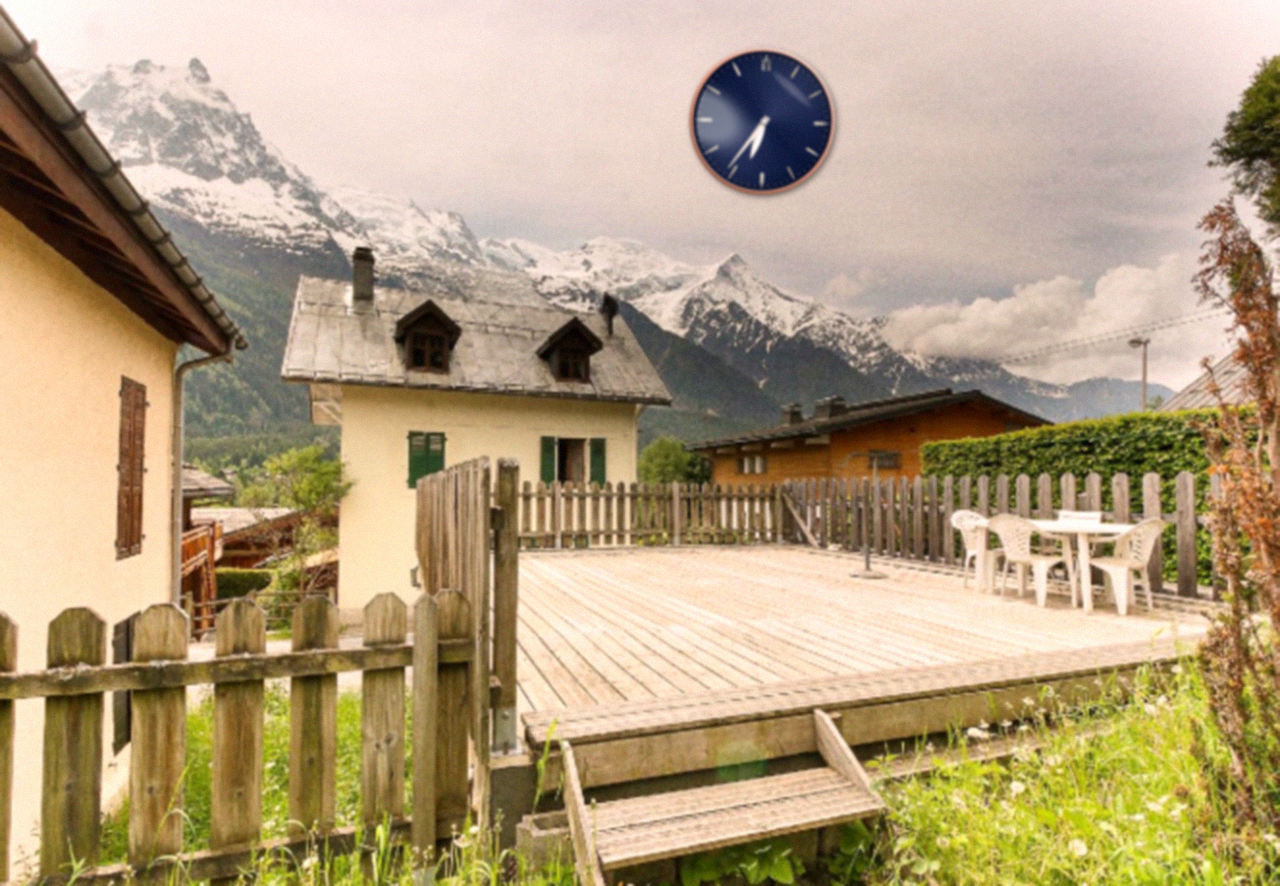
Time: h=6 m=36
